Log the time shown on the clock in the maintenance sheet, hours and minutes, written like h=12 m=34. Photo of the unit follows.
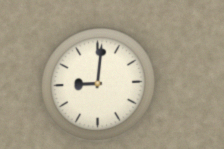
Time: h=9 m=1
